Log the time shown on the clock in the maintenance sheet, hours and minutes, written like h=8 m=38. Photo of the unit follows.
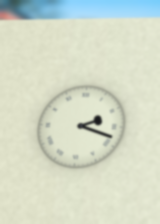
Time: h=2 m=18
